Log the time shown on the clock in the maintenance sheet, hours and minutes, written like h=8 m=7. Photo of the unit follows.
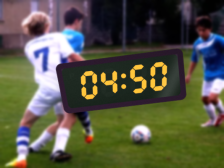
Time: h=4 m=50
